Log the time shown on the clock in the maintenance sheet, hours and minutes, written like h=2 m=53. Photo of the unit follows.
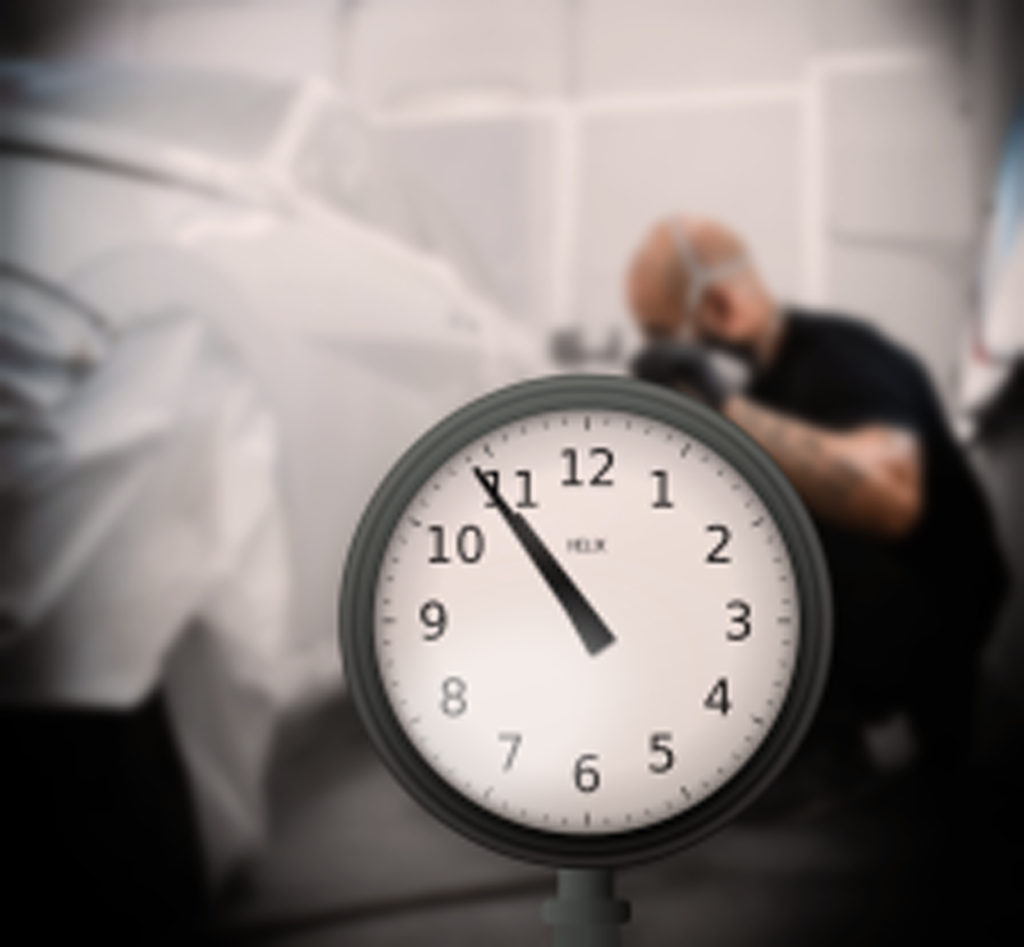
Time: h=10 m=54
